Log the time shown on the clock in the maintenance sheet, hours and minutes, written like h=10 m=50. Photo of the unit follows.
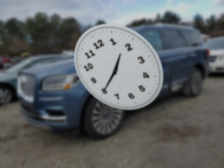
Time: h=1 m=40
